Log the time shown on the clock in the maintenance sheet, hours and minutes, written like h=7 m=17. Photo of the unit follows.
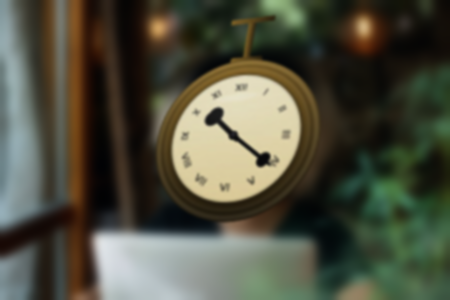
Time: h=10 m=21
